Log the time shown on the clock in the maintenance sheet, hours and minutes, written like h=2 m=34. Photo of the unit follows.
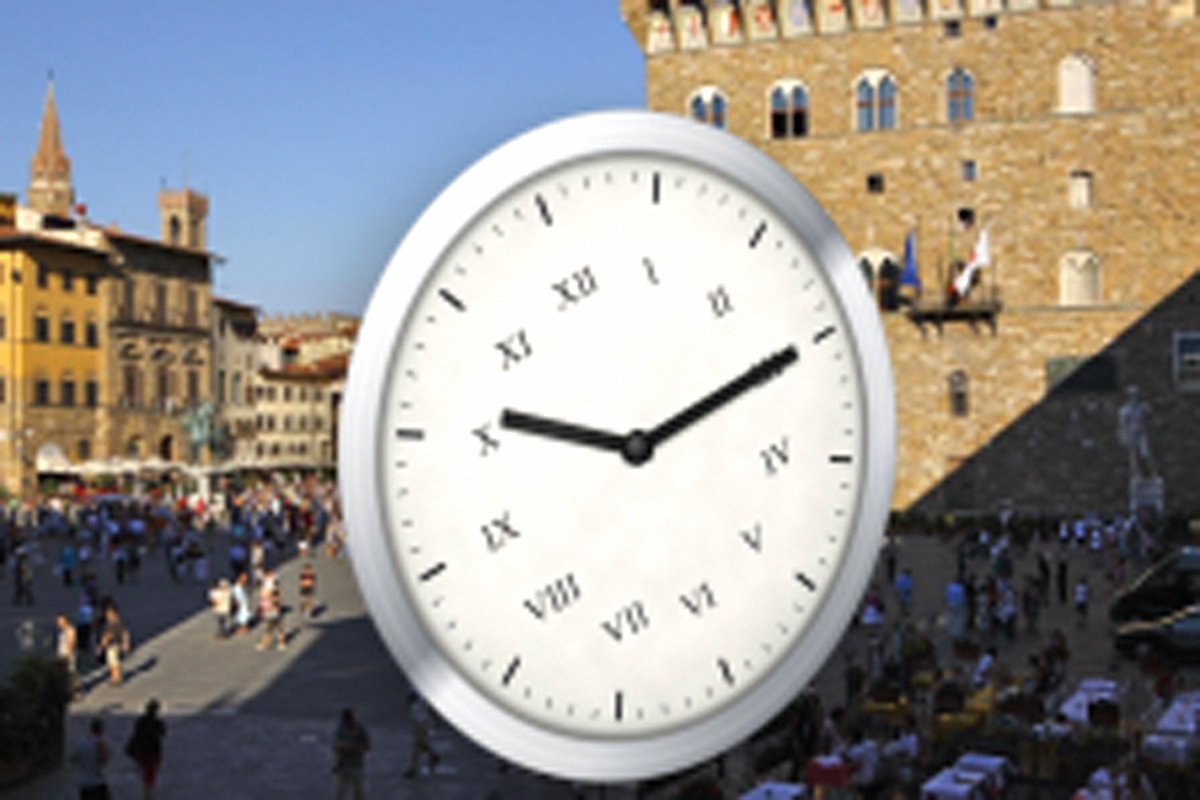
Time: h=10 m=15
